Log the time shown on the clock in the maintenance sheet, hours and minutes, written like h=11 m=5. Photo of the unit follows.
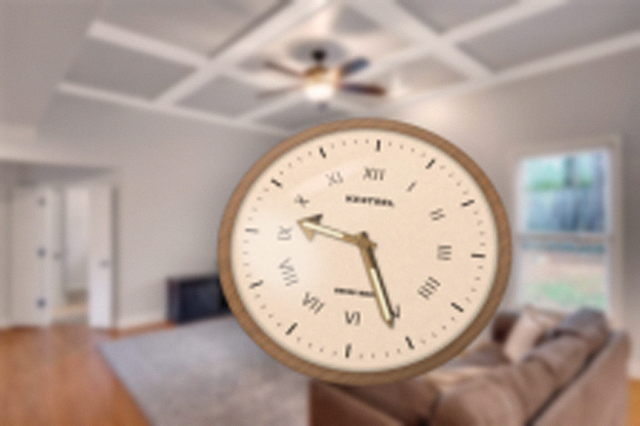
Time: h=9 m=26
